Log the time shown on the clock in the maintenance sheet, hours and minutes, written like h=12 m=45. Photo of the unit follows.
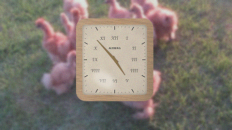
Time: h=4 m=53
